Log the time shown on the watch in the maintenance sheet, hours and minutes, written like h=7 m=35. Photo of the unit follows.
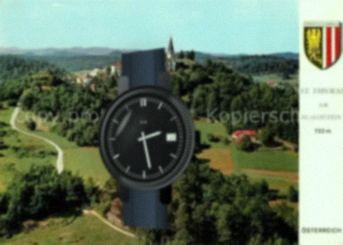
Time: h=2 m=28
